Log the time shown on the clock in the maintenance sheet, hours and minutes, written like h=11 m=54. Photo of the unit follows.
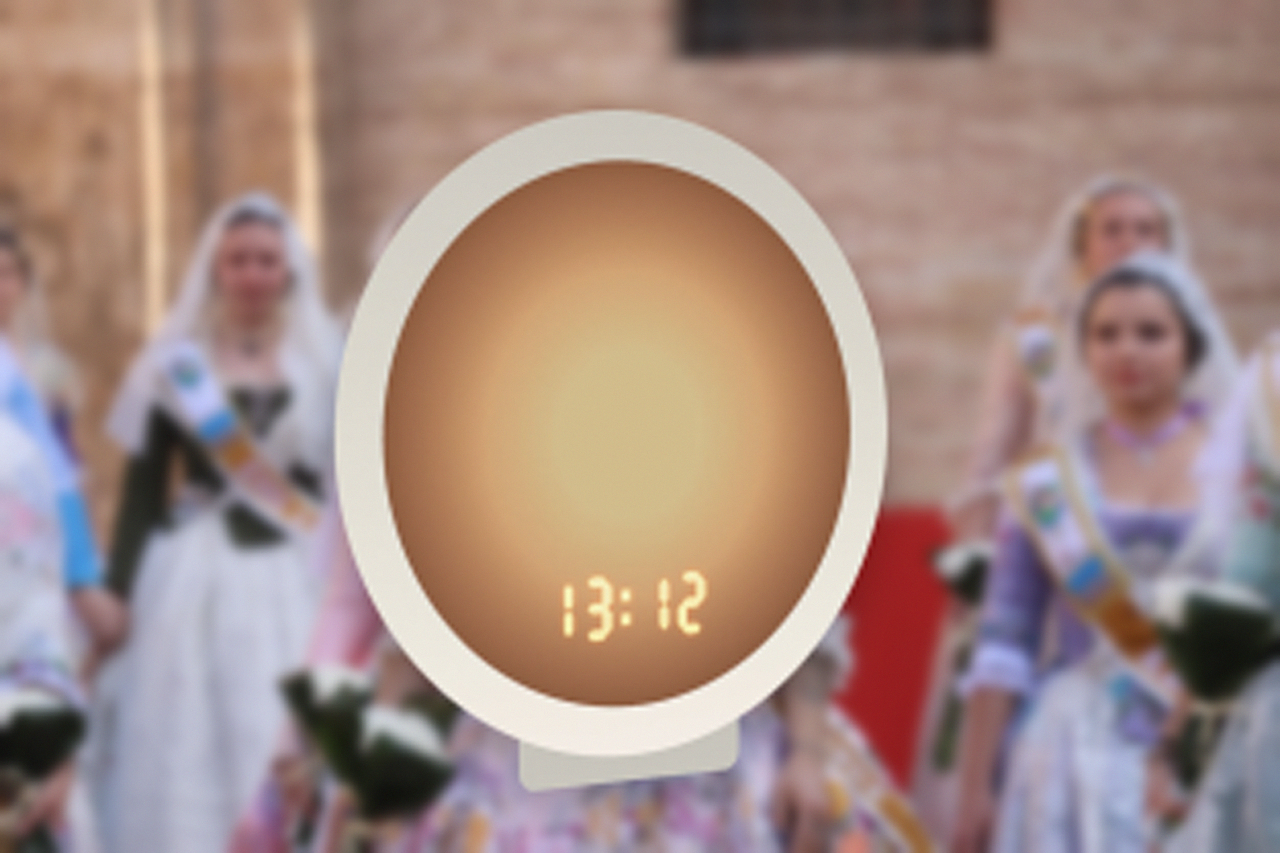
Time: h=13 m=12
